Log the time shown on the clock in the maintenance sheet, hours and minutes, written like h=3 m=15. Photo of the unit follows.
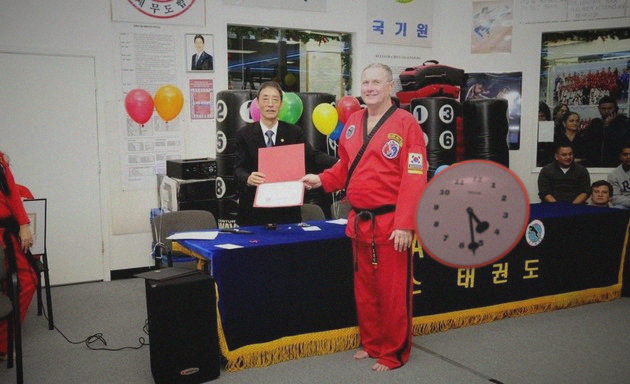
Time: h=4 m=27
